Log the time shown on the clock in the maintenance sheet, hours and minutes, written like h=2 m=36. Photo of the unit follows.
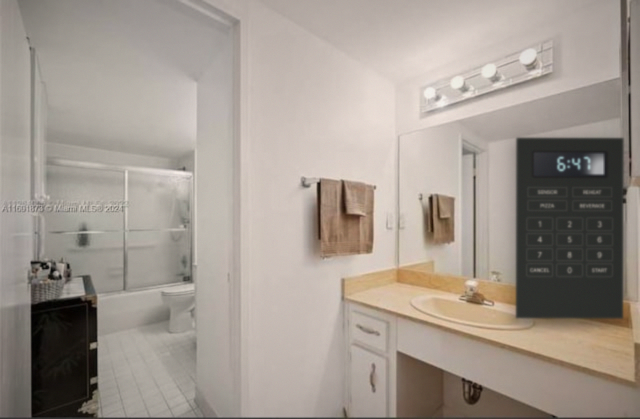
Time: h=6 m=47
